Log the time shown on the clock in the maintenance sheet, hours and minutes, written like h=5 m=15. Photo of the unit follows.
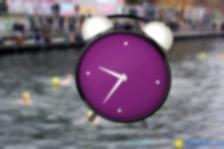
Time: h=9 m=35
